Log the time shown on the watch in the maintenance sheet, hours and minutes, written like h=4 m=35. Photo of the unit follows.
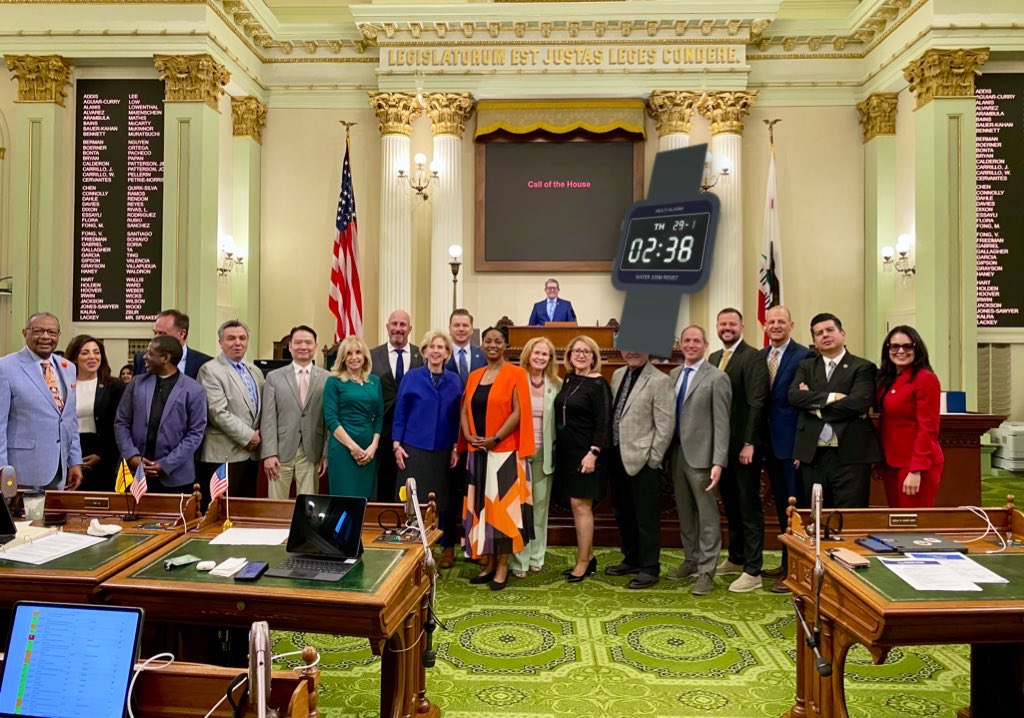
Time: h=2 m=38
